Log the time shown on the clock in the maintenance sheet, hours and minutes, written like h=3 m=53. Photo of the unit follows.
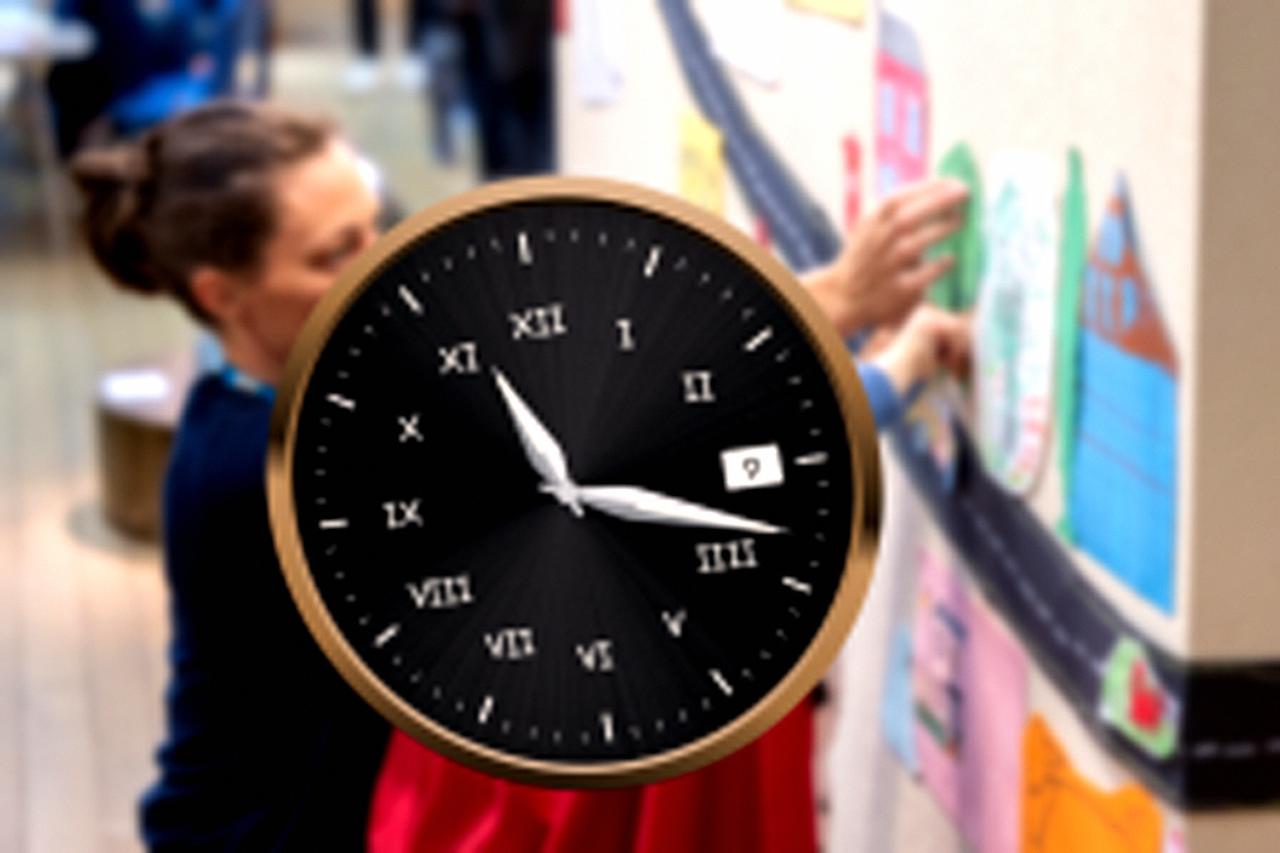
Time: h=11 m=18
